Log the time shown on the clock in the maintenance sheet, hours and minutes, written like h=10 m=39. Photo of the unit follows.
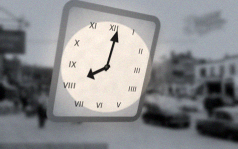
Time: h=8 m=1
